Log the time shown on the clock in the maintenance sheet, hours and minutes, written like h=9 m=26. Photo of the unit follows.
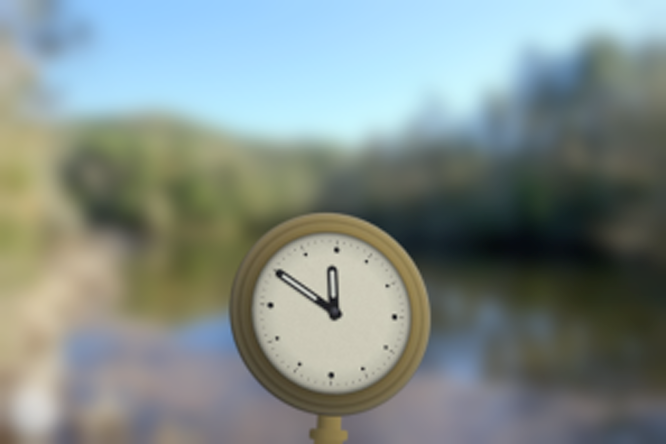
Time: h=11 m=50
